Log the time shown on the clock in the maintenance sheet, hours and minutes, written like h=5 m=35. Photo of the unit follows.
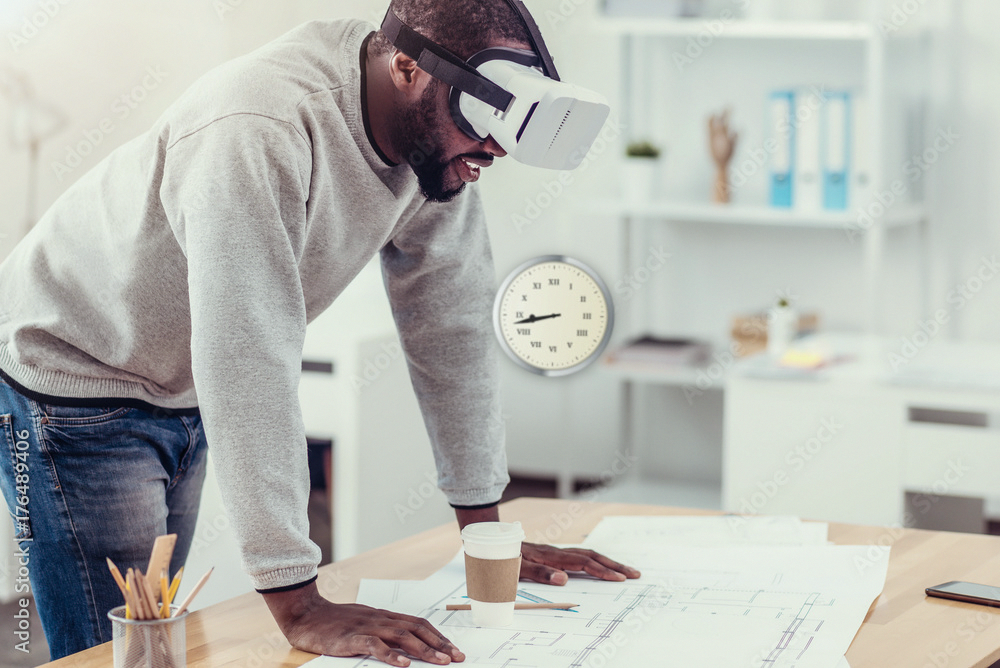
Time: h=8 m=43
